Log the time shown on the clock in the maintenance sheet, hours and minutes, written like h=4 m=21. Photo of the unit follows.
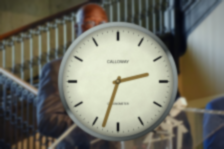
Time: h=2 m=33
